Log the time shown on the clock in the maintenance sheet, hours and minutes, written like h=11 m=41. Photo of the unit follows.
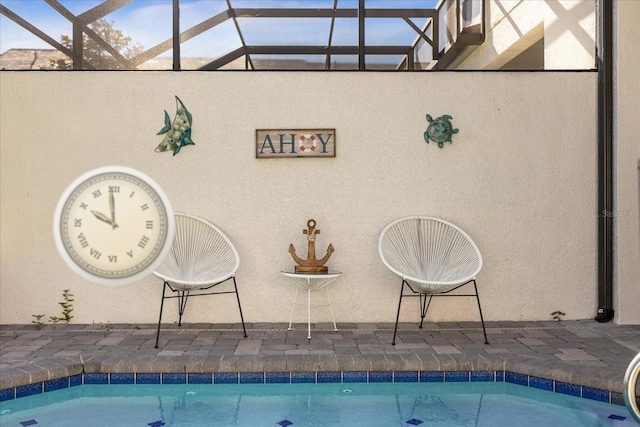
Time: h=9 m=59
